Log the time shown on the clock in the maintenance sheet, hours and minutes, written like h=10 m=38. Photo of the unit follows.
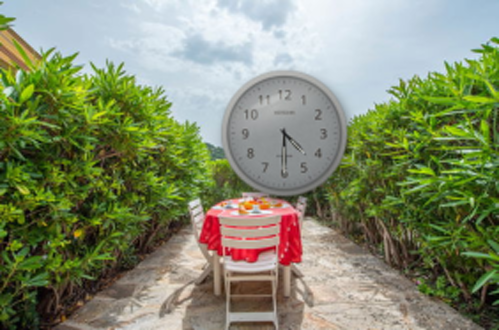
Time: h=4 m=30
